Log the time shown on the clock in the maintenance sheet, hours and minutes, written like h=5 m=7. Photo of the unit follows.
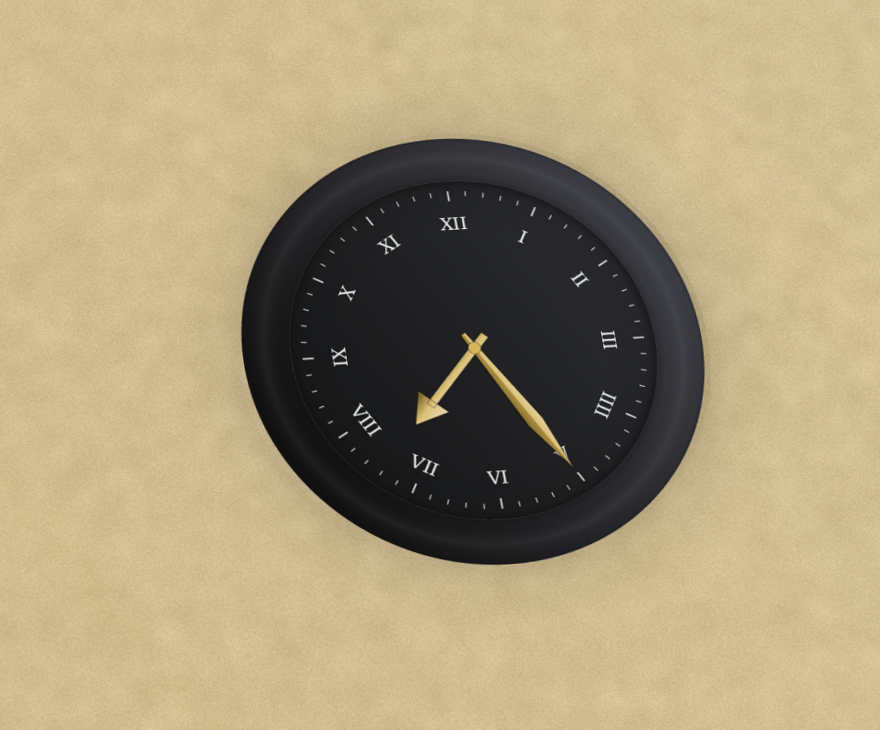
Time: h=7 m=25
